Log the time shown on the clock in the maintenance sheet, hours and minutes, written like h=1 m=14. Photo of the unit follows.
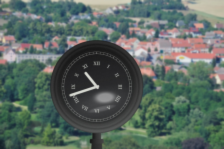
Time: h=10 m=42
